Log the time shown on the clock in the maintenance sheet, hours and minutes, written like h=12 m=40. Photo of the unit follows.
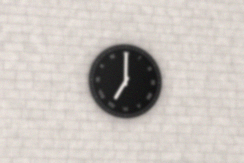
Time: h=7 m=0
